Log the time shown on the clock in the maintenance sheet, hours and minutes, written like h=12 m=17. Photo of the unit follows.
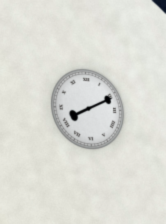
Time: h=8 m=11
